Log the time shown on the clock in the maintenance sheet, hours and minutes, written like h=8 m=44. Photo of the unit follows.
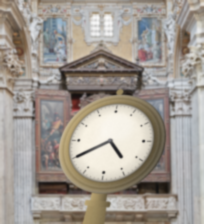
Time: h=4 m=40
